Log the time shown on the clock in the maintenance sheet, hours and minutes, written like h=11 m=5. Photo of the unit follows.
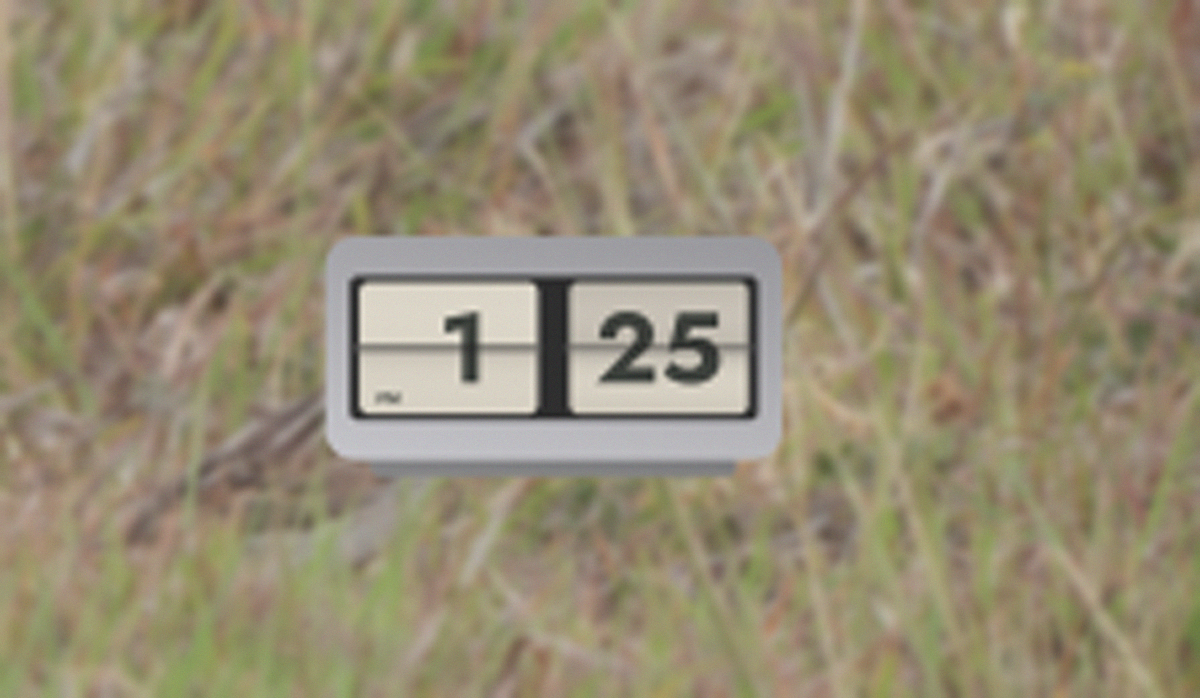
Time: h=1 m=25
